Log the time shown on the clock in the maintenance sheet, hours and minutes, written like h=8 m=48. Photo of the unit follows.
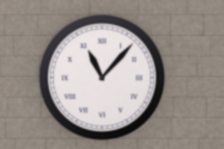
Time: h=11 m=7
